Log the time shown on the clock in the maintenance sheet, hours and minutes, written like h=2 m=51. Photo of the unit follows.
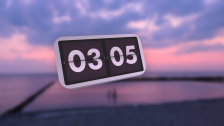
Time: h=3 m=5
